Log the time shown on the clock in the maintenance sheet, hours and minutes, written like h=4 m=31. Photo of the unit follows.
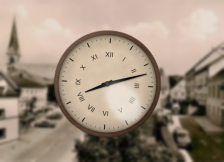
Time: h=8 m=12
